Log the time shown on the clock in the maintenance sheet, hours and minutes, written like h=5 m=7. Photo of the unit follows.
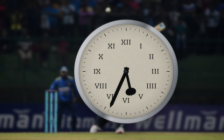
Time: h=5 m=34
